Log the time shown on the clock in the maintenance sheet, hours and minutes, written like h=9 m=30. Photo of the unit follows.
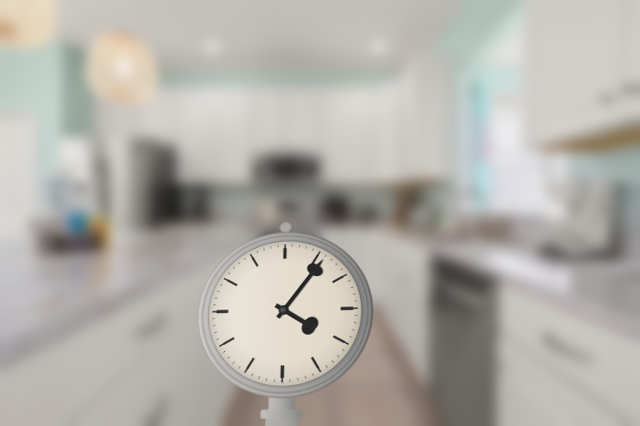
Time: h=4 m=6
